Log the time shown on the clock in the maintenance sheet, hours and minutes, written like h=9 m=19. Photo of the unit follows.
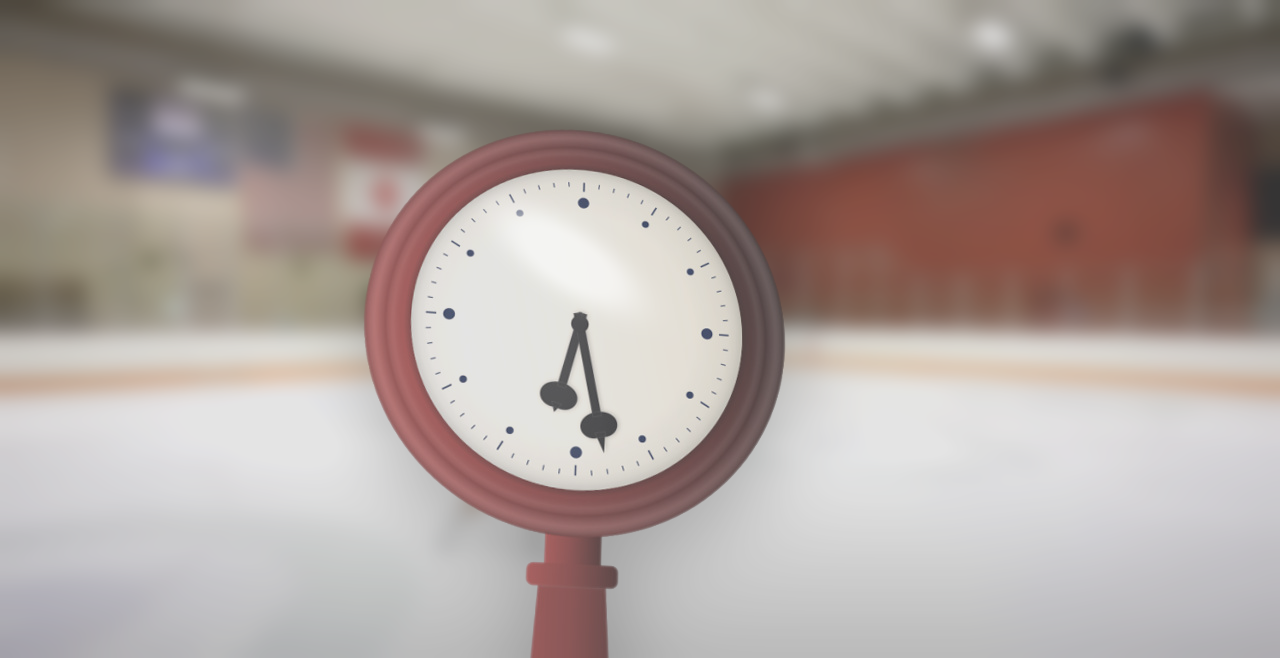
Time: h=6 m=28
